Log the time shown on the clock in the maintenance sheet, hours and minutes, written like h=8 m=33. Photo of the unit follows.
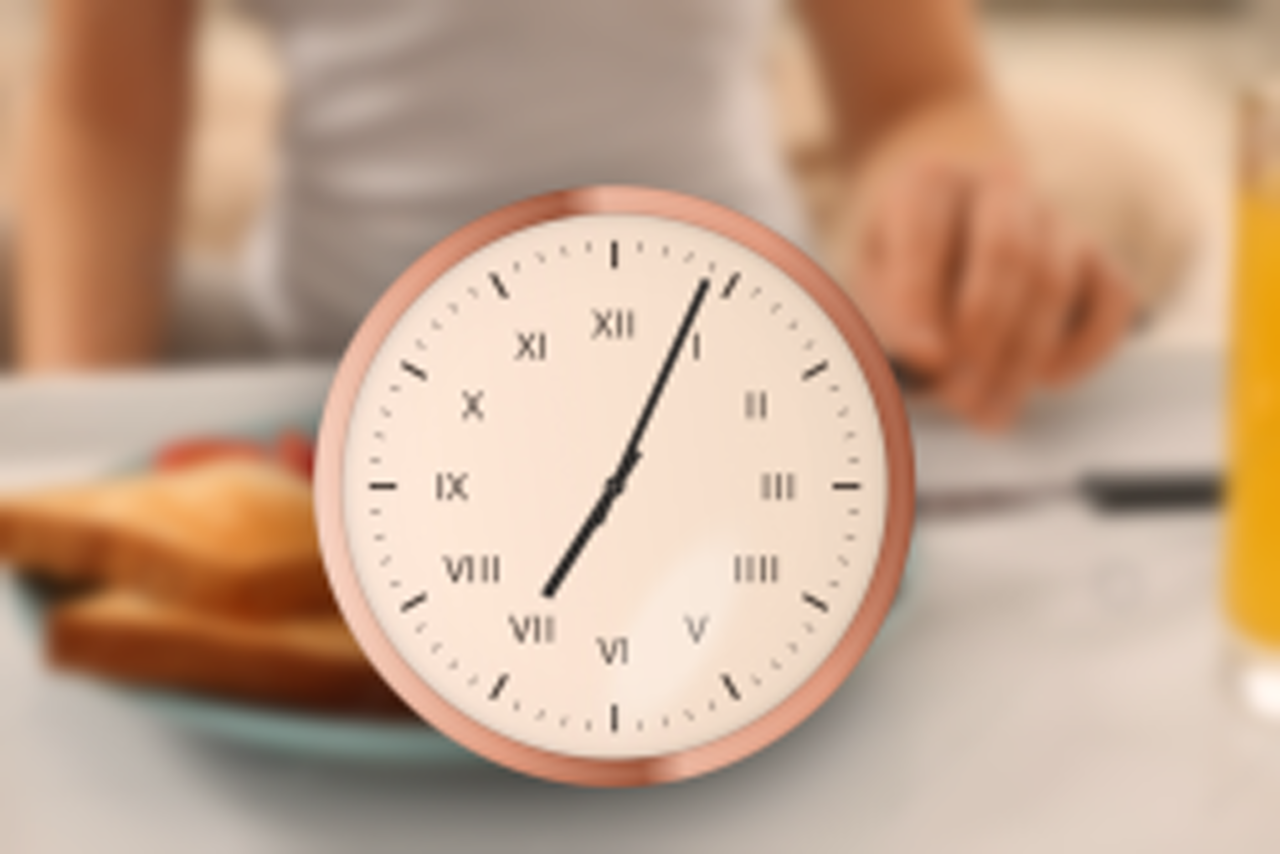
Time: h=7 m=4
